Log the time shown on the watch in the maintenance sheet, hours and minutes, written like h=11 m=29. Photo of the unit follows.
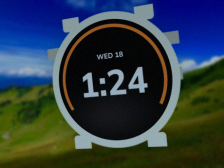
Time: h=1 m=24
